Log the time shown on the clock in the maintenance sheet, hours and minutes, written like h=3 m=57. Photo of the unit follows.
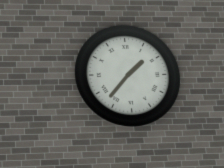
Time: h=1 m=37
